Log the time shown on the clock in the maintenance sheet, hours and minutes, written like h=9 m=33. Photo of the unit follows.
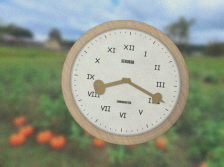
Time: h=8 m=19
